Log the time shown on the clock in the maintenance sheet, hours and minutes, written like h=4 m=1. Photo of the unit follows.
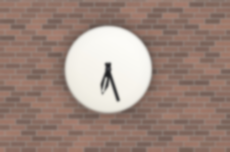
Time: h=6 m=27
